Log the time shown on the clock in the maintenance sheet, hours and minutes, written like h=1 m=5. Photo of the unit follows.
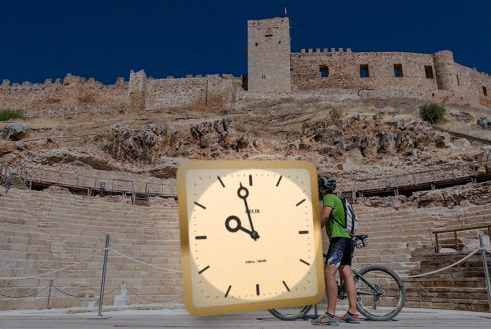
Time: h=9 m=58
